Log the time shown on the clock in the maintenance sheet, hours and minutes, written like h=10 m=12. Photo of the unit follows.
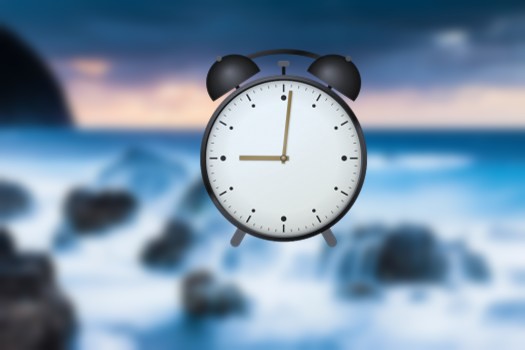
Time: h=9 m=1
